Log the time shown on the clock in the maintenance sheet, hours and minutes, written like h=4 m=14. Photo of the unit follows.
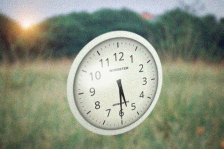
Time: h=5 m=30
